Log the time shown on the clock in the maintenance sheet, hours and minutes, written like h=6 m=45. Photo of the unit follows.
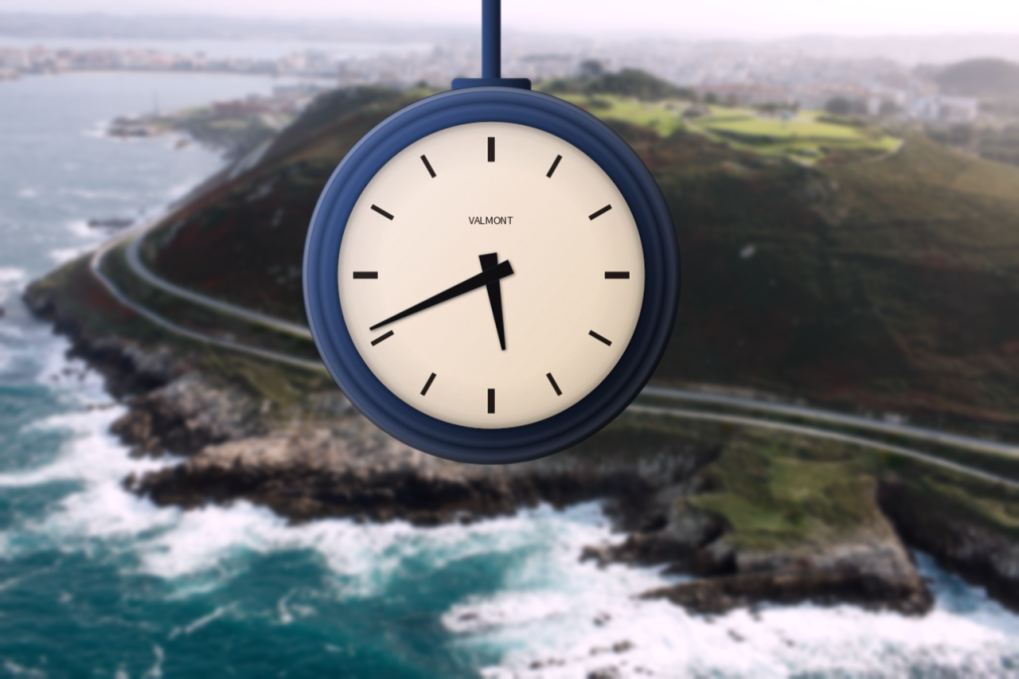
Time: h=5 m=41
